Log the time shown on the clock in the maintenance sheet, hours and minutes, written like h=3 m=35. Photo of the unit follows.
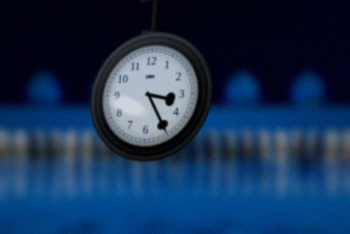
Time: h=3 m=25
